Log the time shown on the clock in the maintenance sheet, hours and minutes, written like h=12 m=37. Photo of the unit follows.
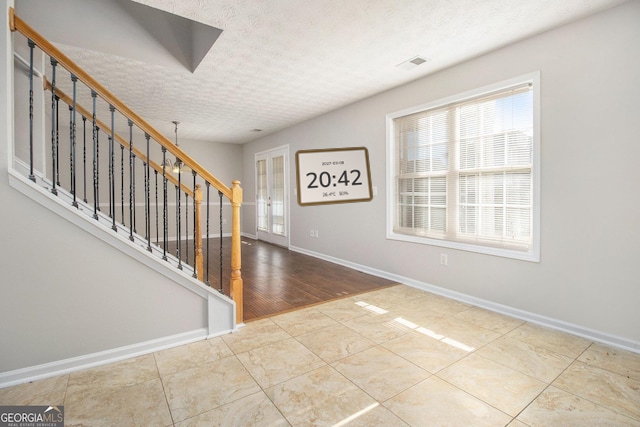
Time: h=20 m=42
